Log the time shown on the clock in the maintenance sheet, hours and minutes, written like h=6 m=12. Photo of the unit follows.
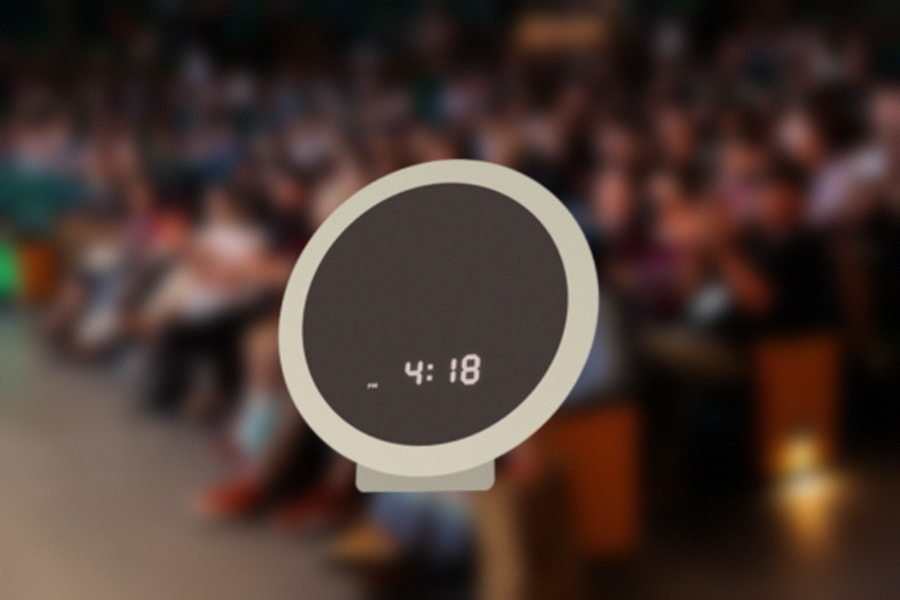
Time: h=4 m=18
